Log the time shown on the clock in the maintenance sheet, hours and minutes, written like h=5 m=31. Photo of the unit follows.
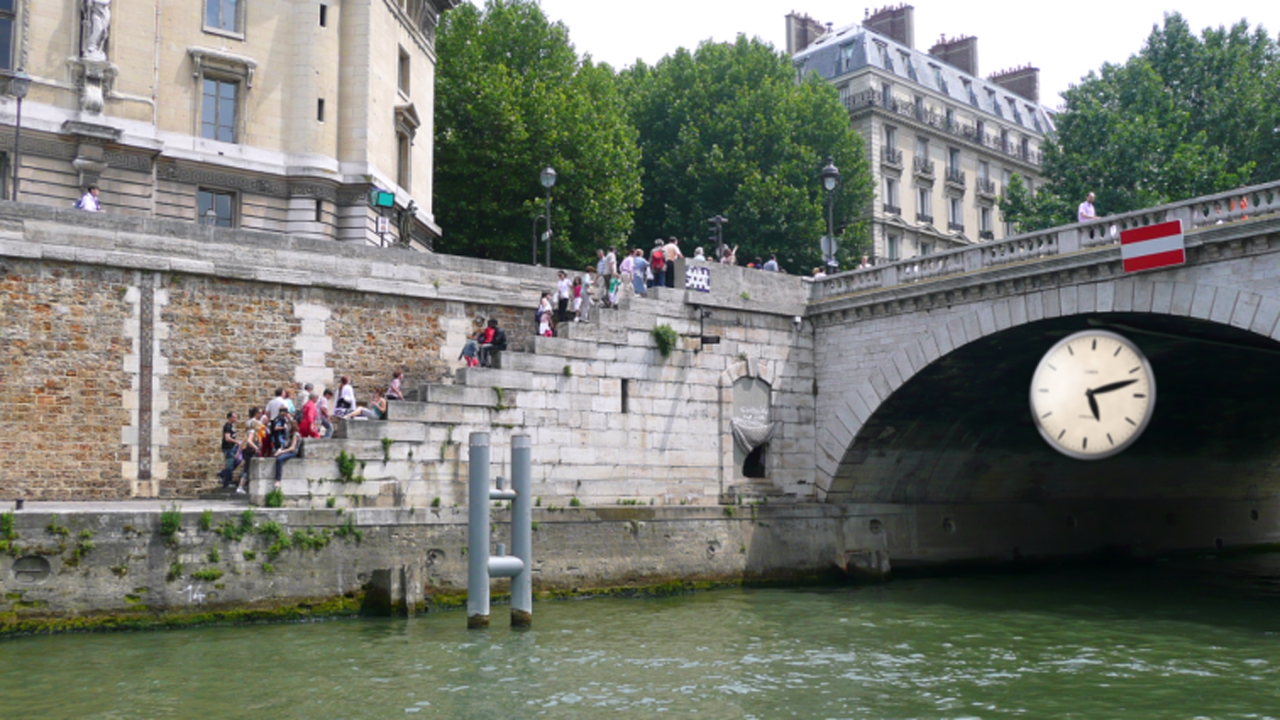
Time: h=5 m=12
